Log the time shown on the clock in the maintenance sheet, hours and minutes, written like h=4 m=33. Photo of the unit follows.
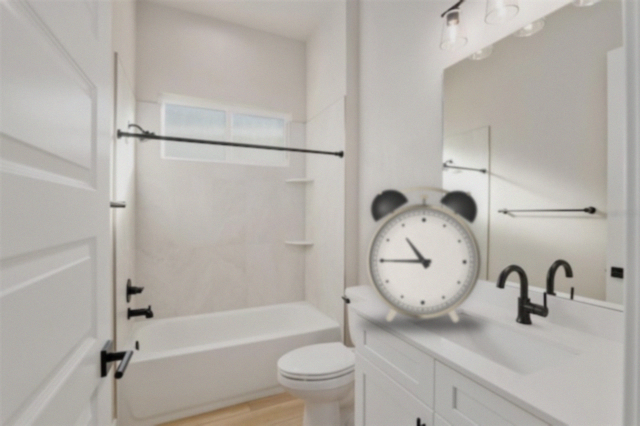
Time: h=10 m=45
